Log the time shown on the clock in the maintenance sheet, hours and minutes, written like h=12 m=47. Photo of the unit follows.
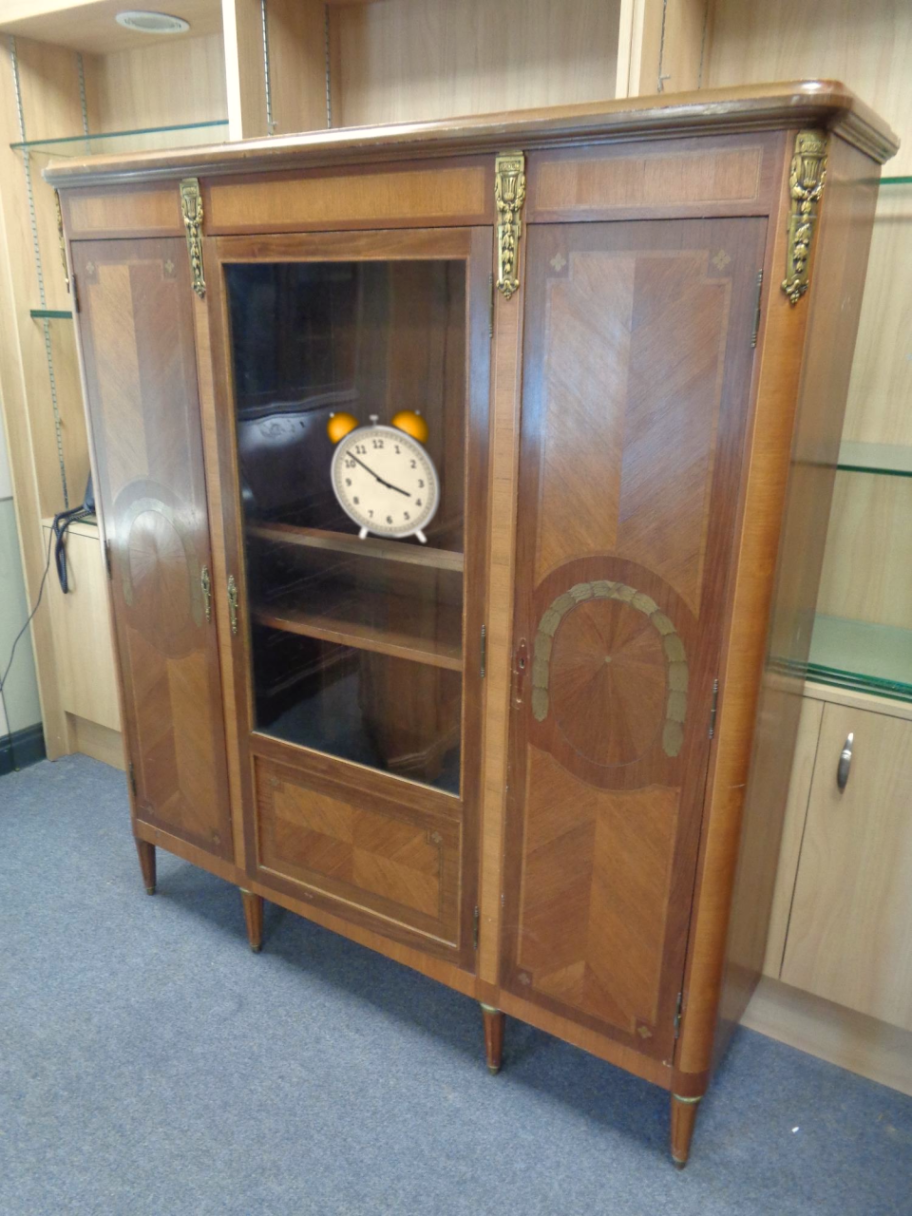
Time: h=3 m=52
